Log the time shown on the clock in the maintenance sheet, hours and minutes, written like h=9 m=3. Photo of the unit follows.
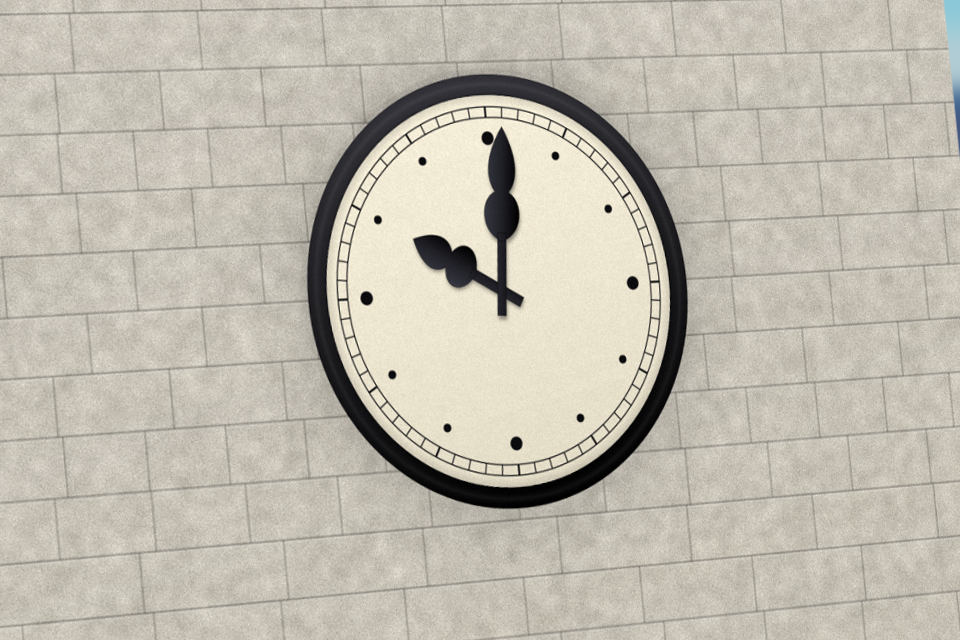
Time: h=10 m=1
